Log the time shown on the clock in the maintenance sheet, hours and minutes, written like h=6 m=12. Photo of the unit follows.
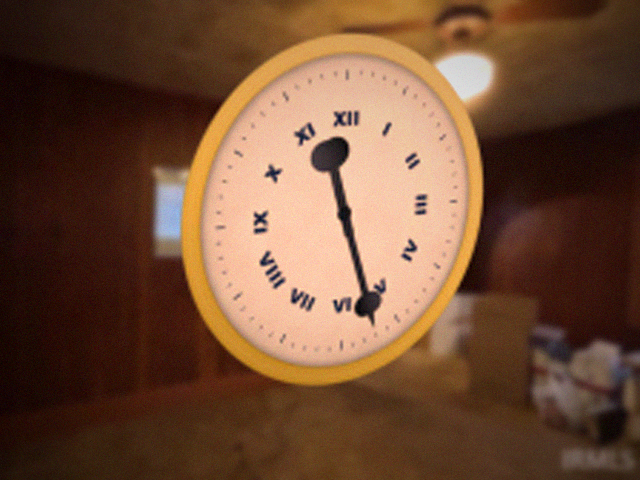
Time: h=11 m=27
